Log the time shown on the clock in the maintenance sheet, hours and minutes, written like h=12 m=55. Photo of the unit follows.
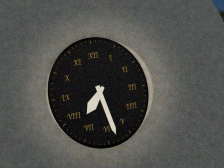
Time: h=7 m=28
